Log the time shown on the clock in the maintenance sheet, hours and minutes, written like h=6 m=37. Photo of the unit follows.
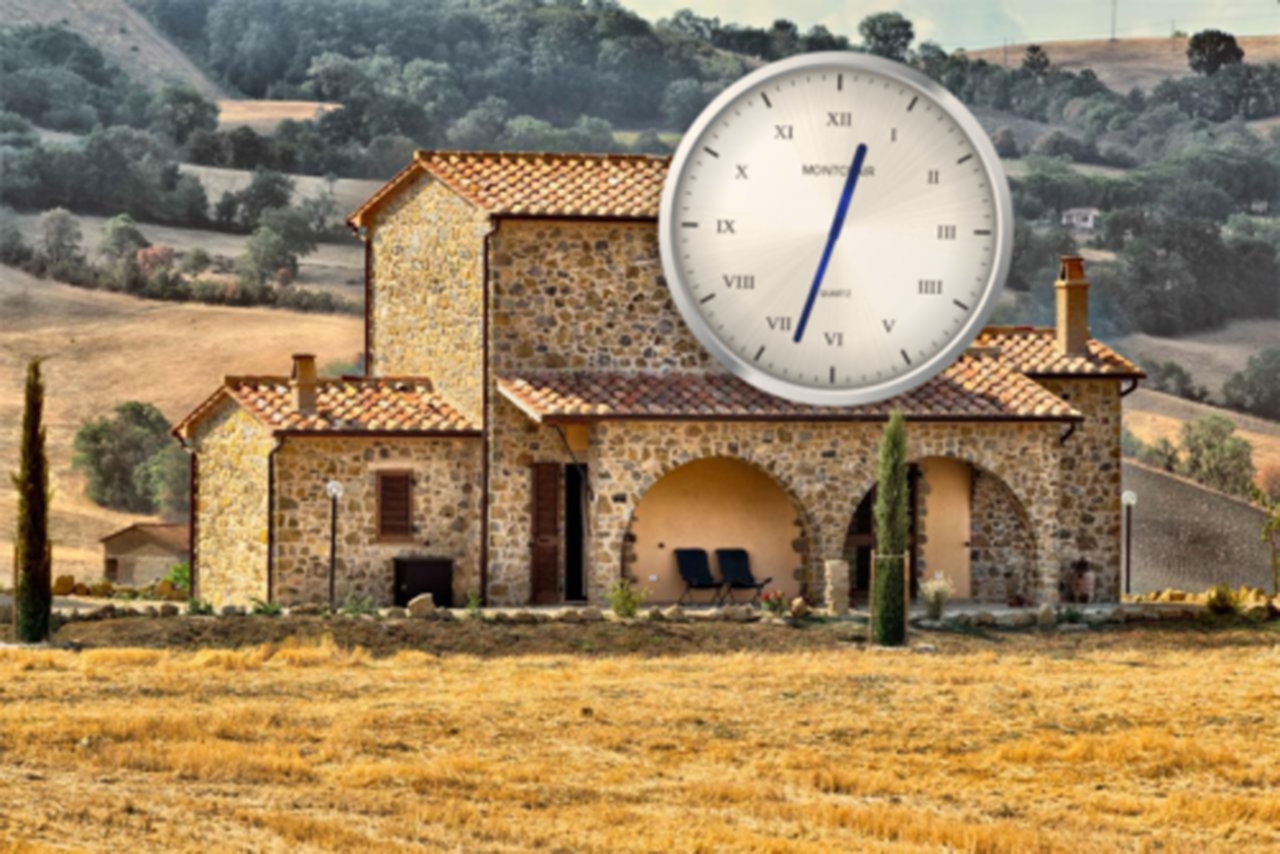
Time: h=12 m=33
